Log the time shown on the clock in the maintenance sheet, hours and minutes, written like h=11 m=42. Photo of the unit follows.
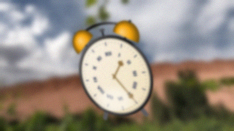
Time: h=1 m=25
